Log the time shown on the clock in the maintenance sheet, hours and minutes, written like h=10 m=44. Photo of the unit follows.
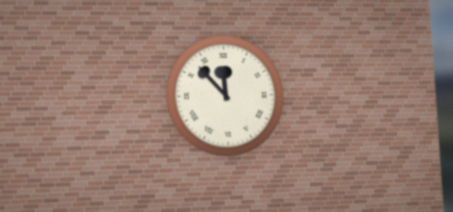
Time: h=11 m=53
